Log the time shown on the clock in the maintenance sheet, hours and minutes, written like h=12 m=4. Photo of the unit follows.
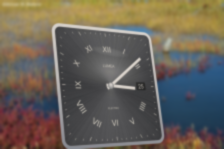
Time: h=3 m=9
